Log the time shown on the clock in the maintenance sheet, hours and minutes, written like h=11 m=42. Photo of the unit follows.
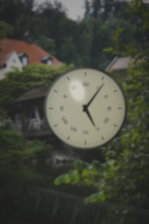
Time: h=5 m=6
